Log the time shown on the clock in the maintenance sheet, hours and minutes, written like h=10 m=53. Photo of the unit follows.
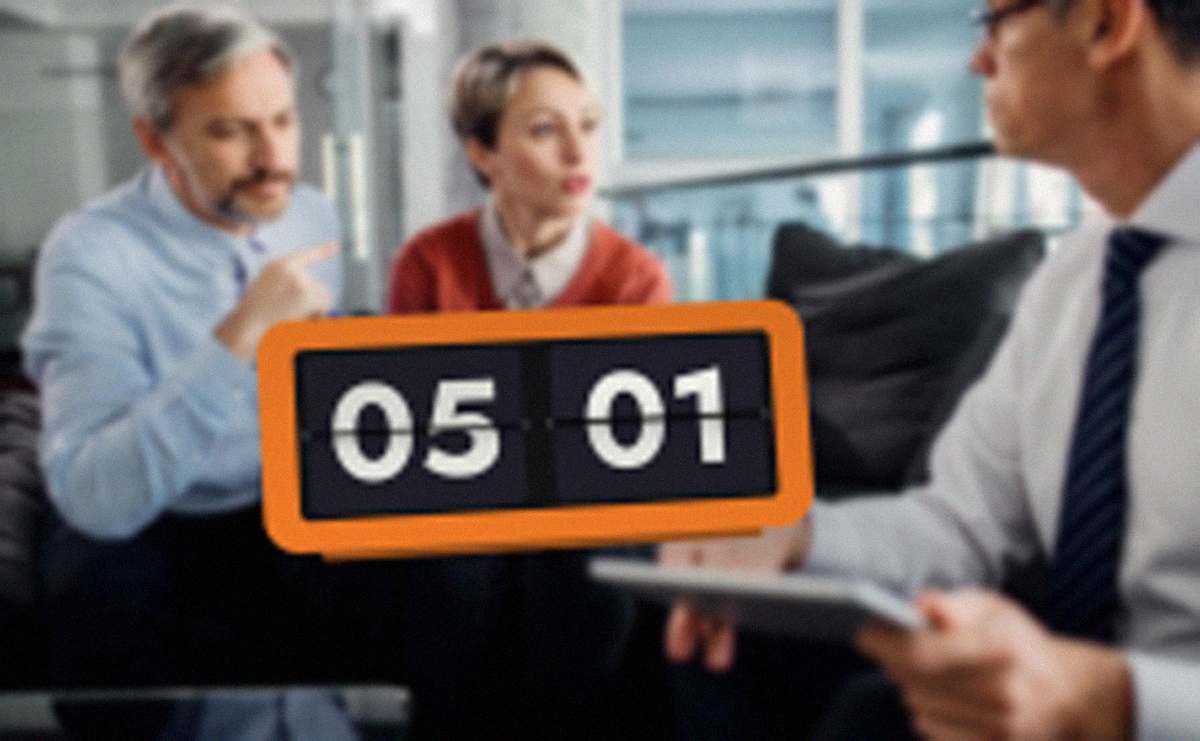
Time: h=5 m=1
